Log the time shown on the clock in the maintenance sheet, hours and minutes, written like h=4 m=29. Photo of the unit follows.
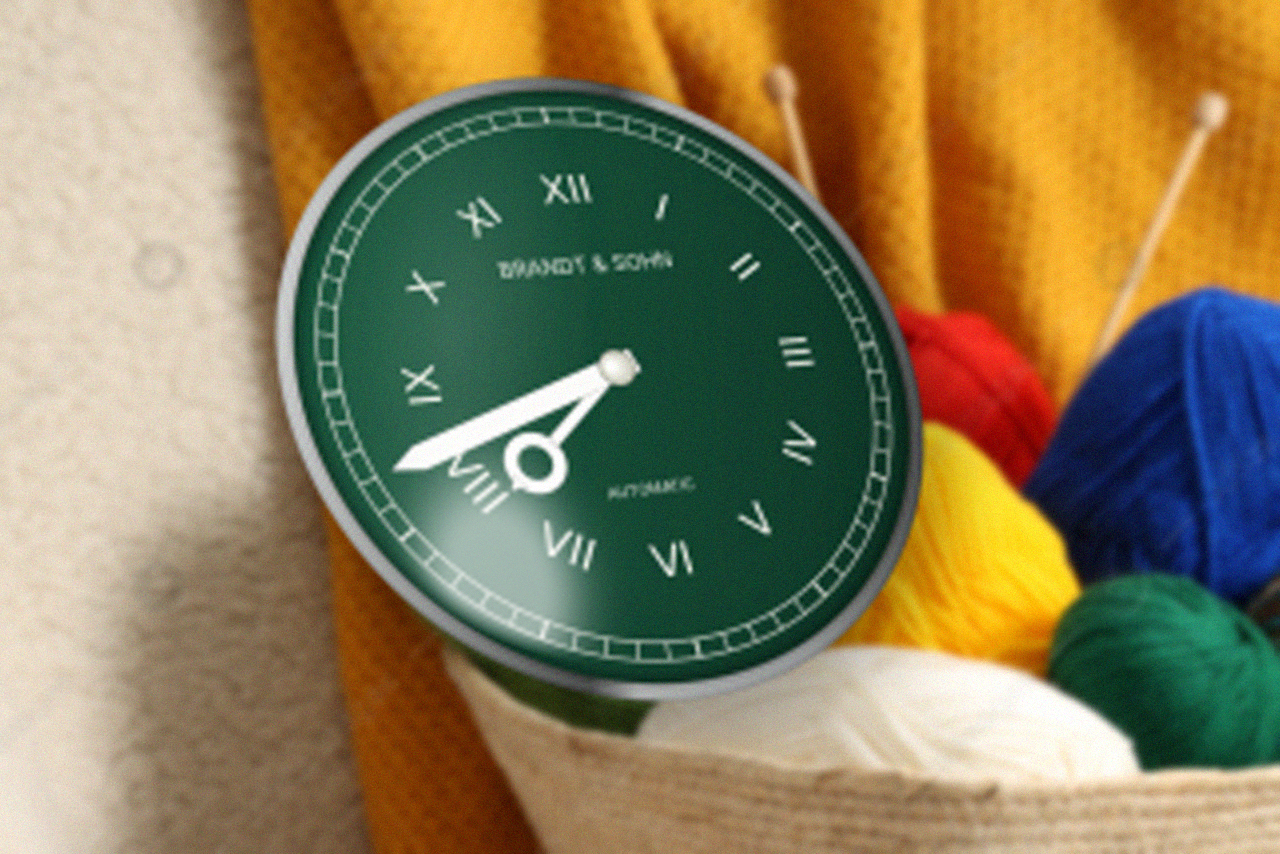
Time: h=7 m=42
